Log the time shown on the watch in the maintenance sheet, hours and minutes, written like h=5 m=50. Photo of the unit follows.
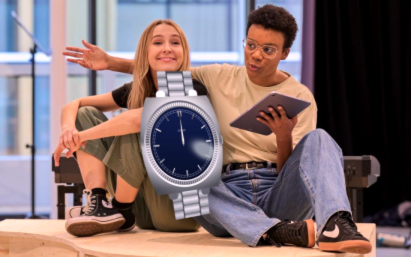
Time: h=12 m=0
